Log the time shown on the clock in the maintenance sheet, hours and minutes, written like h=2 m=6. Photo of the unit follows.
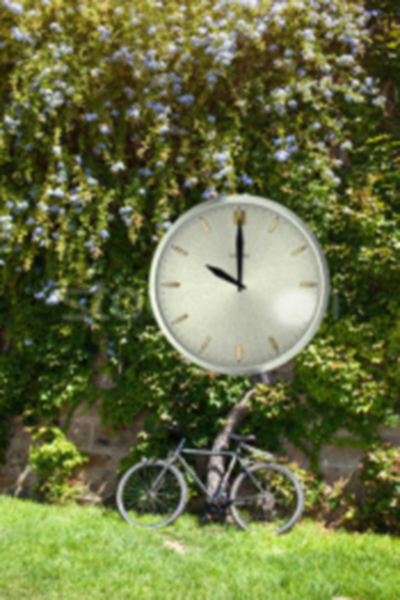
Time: h=10 m=0
